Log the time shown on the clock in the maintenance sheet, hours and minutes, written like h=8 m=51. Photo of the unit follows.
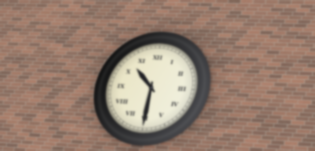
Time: h=10 m=30
